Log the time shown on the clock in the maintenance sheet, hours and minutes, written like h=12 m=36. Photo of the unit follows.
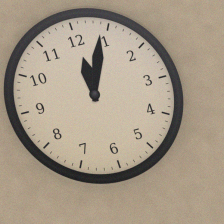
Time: h=12 m=4
